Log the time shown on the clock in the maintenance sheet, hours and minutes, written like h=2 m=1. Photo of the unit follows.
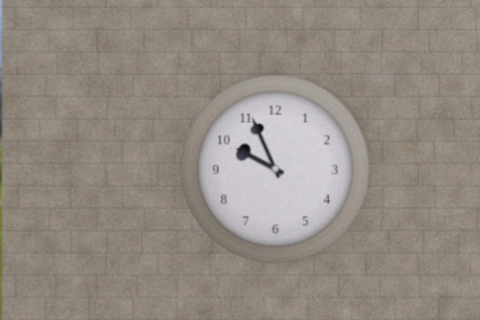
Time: h=9 m=56
